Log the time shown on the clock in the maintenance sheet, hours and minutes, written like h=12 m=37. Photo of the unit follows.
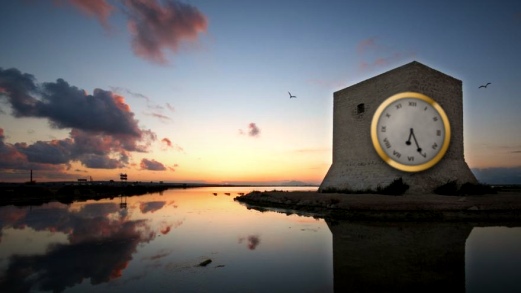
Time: h=6 m=26
